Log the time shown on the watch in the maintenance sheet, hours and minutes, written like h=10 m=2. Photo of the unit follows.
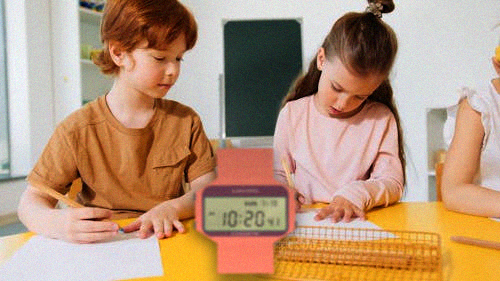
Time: h=10 m=20
